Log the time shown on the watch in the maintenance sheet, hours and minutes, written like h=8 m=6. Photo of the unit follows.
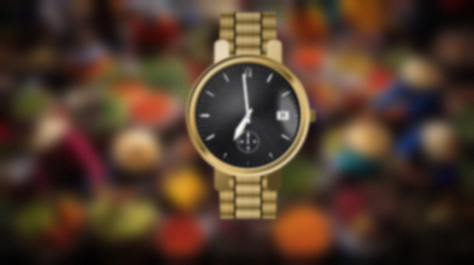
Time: h=6 m=59
